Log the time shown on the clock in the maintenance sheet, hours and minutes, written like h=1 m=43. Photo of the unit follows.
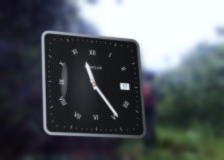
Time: h=11 m=24
